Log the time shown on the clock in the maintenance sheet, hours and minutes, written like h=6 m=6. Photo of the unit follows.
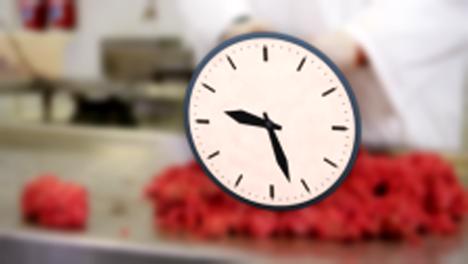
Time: h=9 m=27
